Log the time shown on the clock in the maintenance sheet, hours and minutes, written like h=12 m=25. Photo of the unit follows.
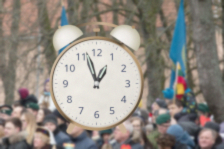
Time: h=12 m=57
